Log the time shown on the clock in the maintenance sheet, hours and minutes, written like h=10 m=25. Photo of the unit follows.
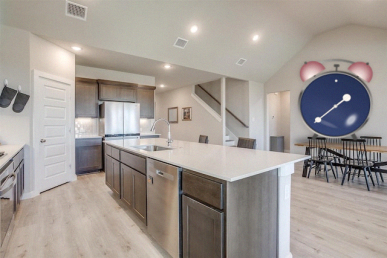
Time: h=1 m=38
